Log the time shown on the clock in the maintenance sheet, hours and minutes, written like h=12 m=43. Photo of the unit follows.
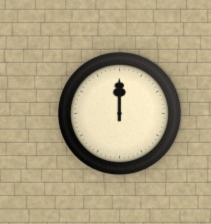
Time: h=12 m=0
